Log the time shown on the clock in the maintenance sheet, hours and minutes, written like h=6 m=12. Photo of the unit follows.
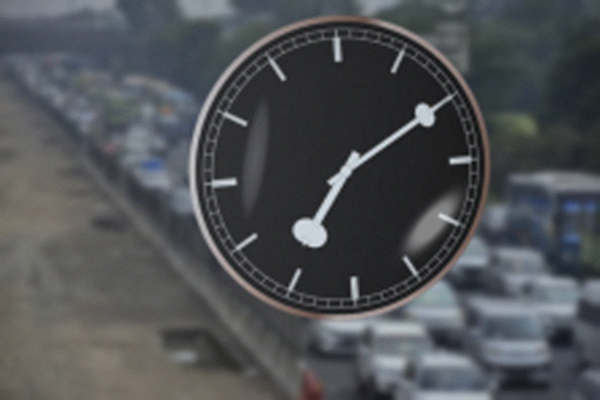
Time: h=7 m=10
